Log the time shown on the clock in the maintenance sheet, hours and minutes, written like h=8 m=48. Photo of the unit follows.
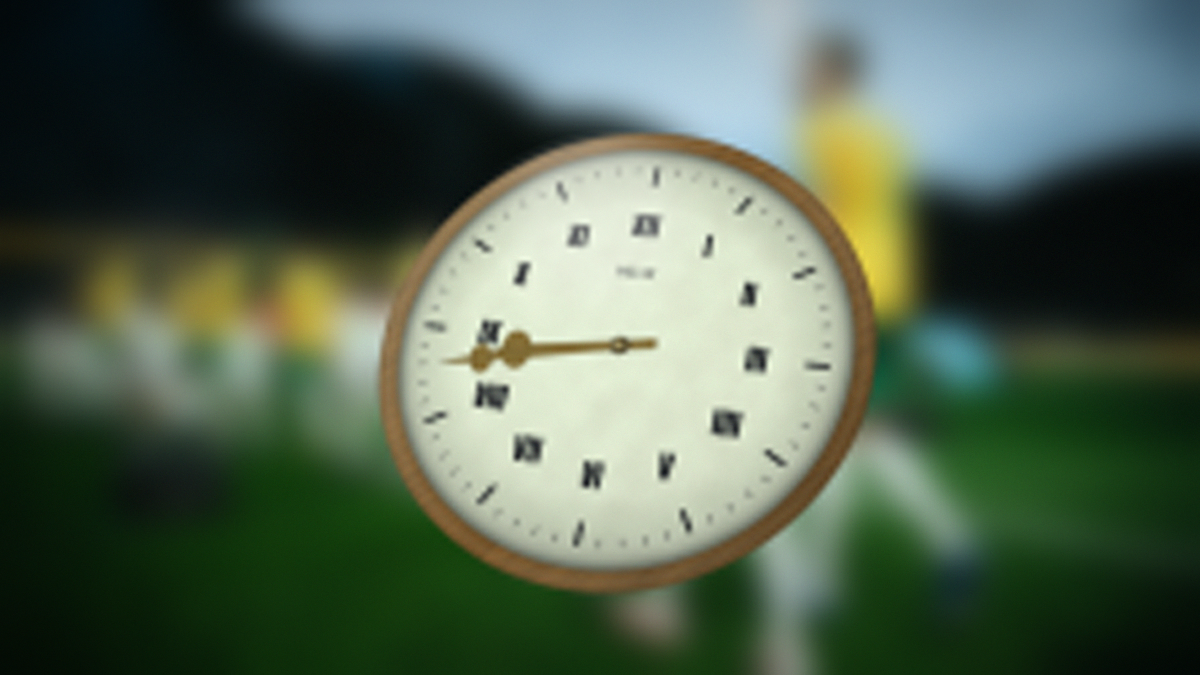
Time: h=8 m=43
